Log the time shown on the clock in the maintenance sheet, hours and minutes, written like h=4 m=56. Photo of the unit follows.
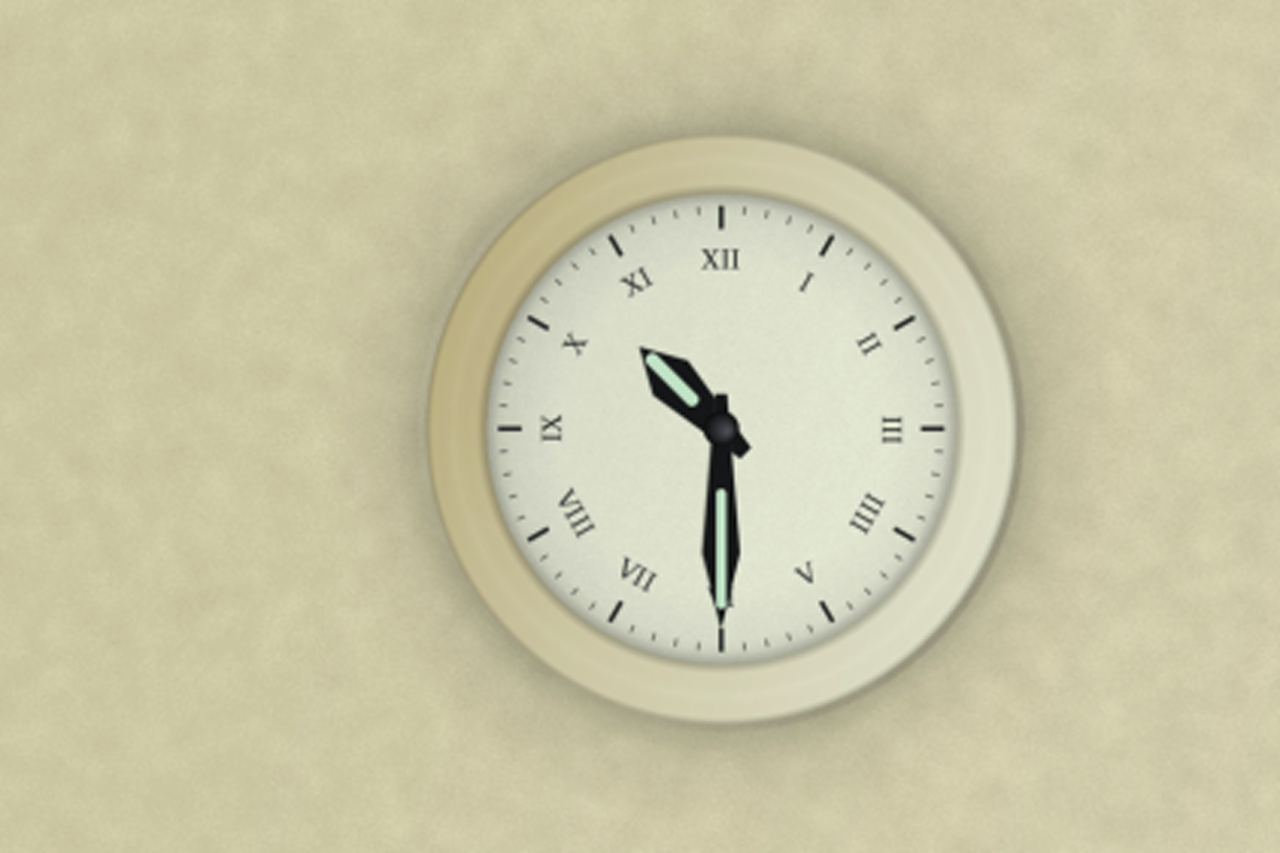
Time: h=10 m=30
